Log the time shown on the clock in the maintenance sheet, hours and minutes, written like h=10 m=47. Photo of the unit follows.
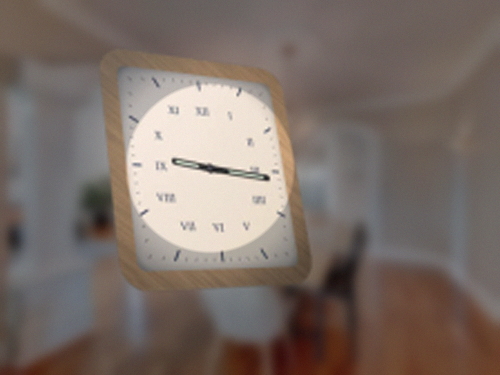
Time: h=9 m=16
